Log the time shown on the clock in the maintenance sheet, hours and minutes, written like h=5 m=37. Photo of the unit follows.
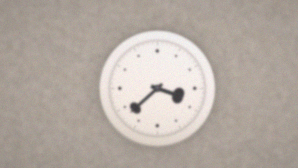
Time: h=3 m=38
